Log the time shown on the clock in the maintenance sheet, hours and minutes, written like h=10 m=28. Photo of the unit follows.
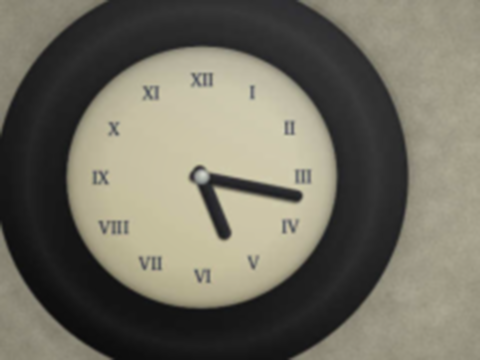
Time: h=5 m=17
